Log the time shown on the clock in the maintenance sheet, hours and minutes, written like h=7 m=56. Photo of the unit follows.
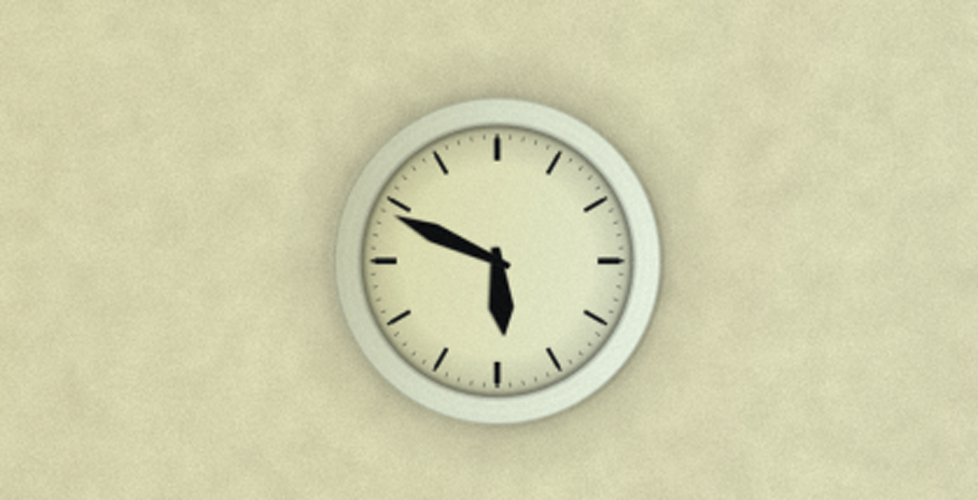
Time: h=5 m=49
